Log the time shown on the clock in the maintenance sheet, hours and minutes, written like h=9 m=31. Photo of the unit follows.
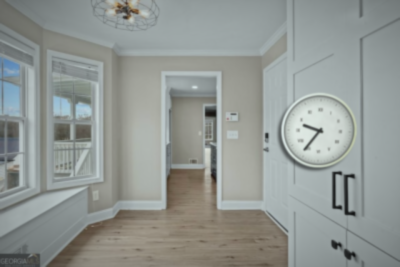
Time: h=9 m=36
